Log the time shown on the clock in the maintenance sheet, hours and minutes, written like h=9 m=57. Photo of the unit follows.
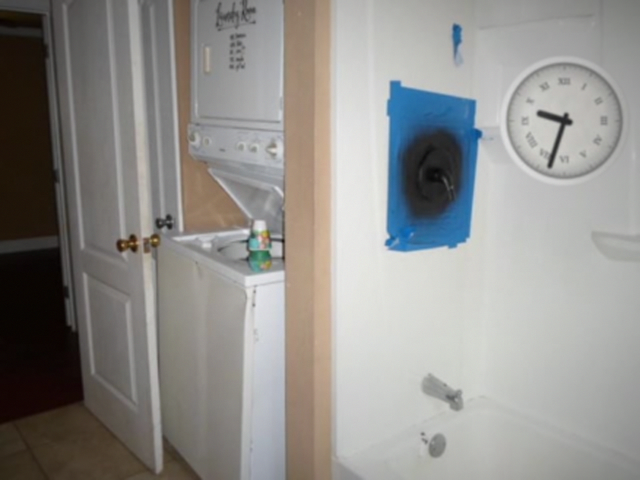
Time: h=9 m=33
